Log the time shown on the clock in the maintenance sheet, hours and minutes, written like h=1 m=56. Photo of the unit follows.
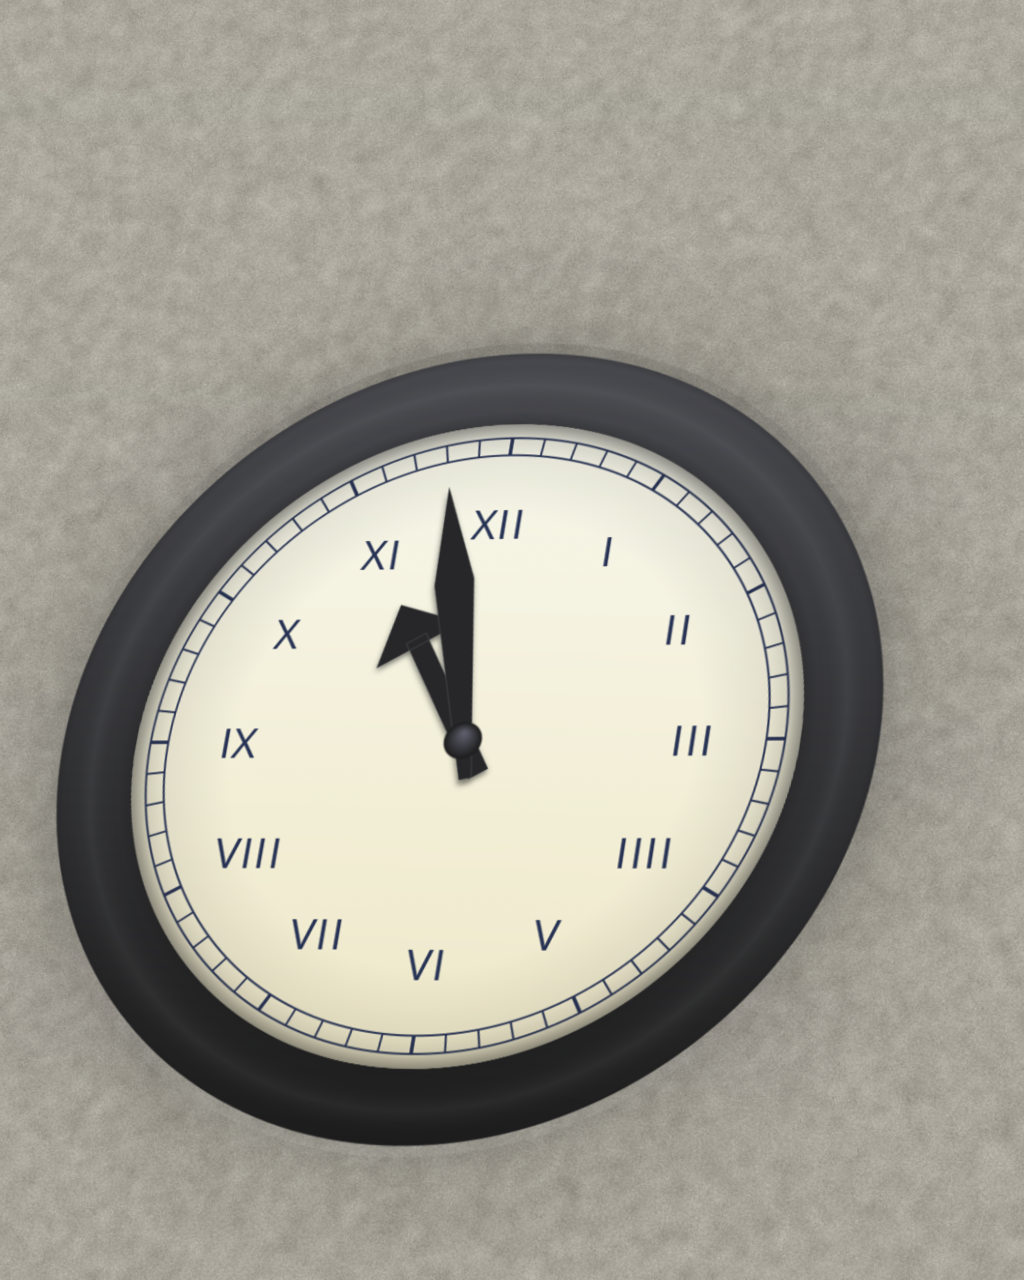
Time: h=10 m=58
